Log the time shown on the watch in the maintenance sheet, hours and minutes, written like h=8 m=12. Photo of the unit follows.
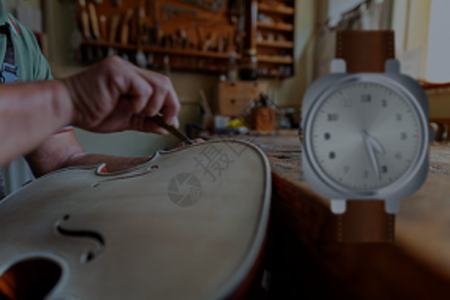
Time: h=4 m=27
